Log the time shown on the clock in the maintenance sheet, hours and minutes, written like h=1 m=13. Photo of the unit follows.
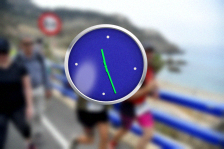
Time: h=11 m=26
